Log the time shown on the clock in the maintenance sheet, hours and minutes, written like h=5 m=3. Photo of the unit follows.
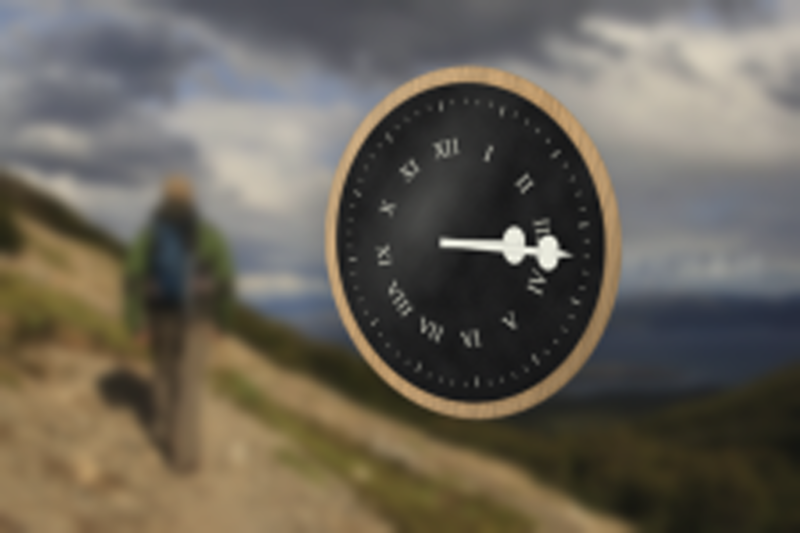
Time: h=3 m=17
